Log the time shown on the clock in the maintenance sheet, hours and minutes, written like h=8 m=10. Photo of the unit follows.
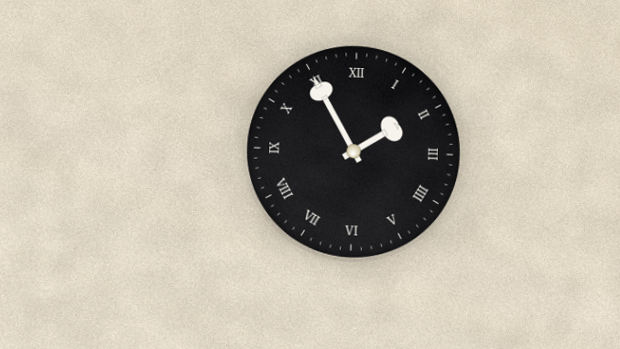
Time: h=1 m=55
